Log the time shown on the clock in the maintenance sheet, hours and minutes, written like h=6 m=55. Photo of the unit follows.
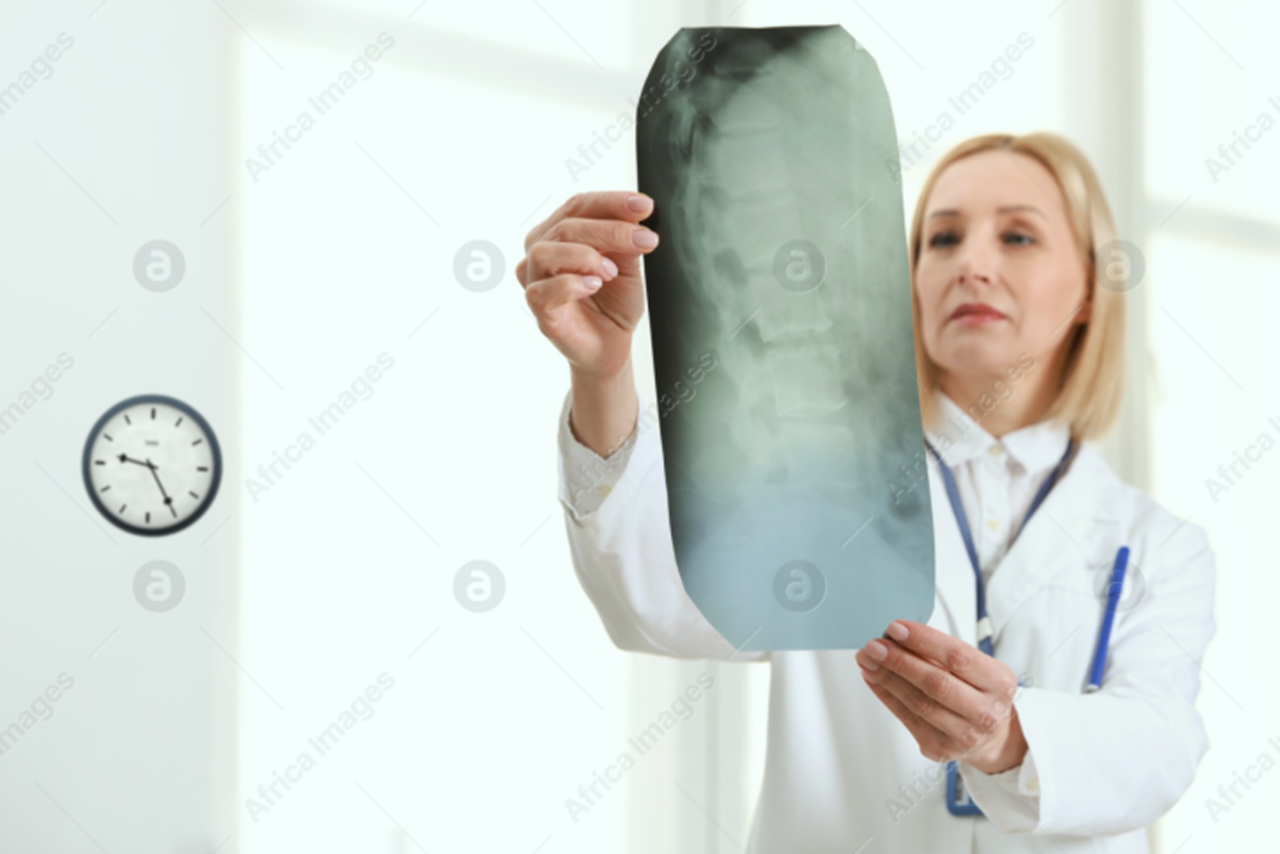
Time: h=9 m=25
